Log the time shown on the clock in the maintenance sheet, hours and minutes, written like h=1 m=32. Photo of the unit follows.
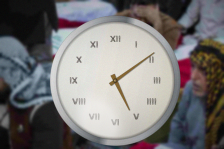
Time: h=5 m=9
